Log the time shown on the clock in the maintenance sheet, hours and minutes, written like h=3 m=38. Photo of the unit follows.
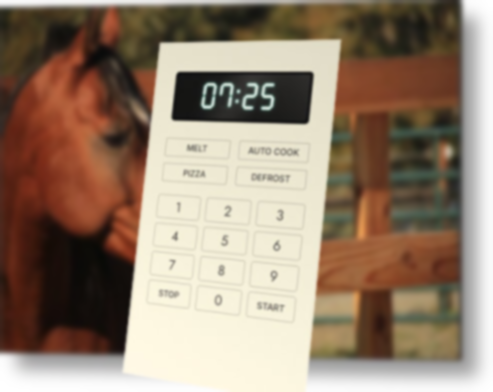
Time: h=7 m=25
